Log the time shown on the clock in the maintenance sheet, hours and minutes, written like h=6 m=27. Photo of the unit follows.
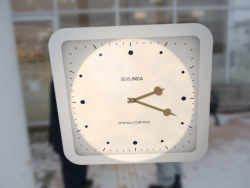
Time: h=2 m=19
